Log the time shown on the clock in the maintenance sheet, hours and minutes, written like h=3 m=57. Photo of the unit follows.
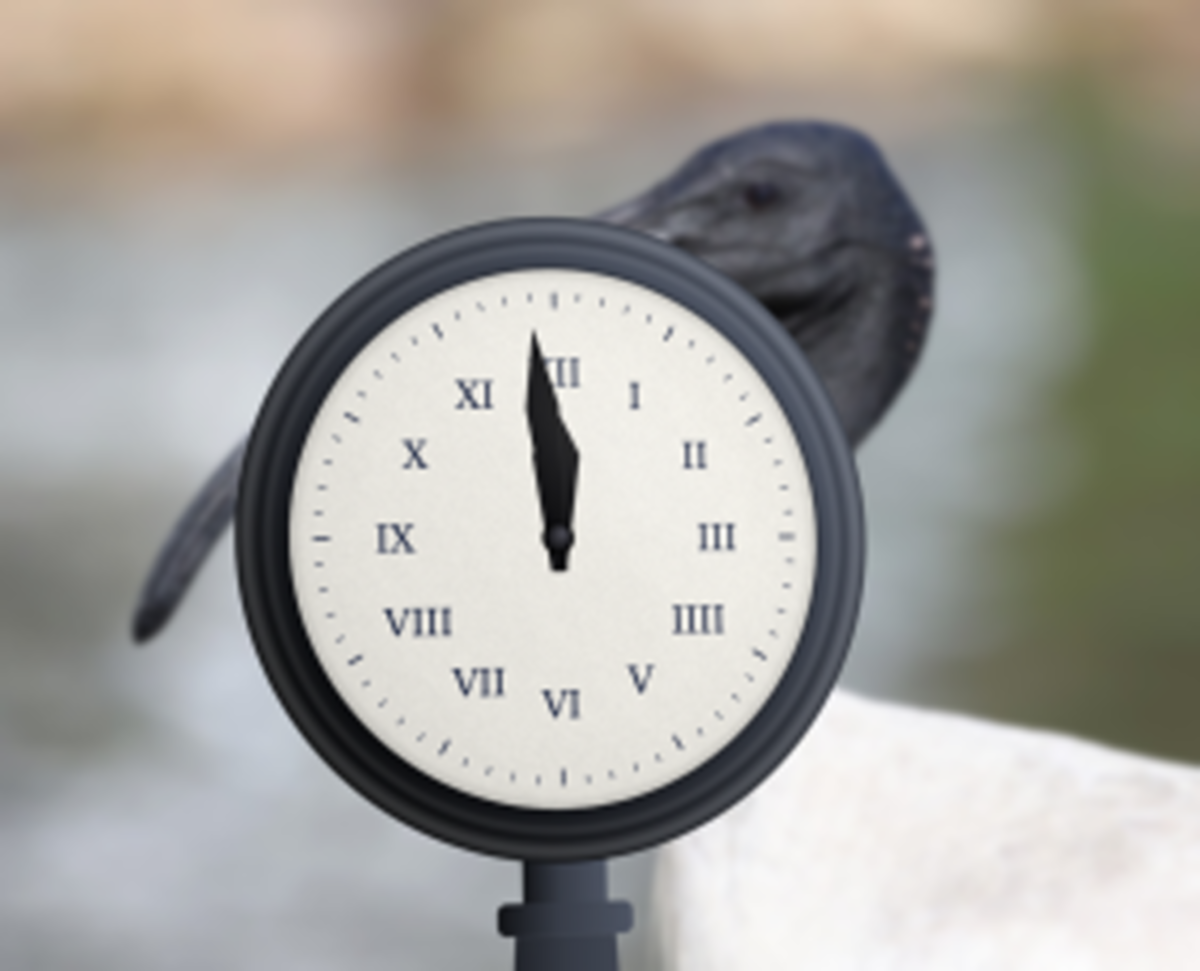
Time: h=11 m=59
